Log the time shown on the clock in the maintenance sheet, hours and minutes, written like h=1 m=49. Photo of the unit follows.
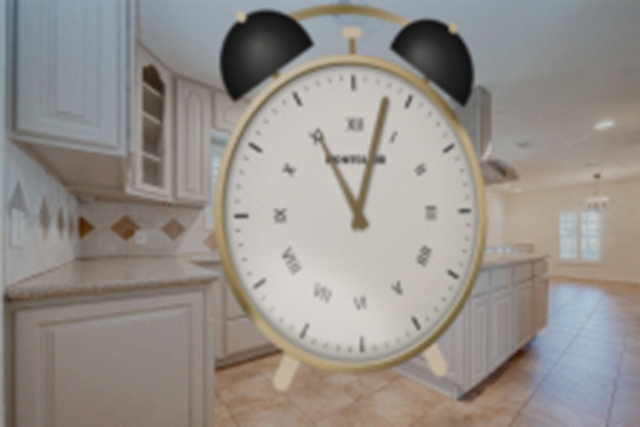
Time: h=11 m=3
